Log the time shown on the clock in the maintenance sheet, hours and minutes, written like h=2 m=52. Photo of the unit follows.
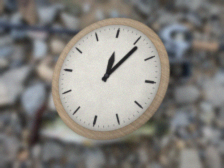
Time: h=12 m=6
